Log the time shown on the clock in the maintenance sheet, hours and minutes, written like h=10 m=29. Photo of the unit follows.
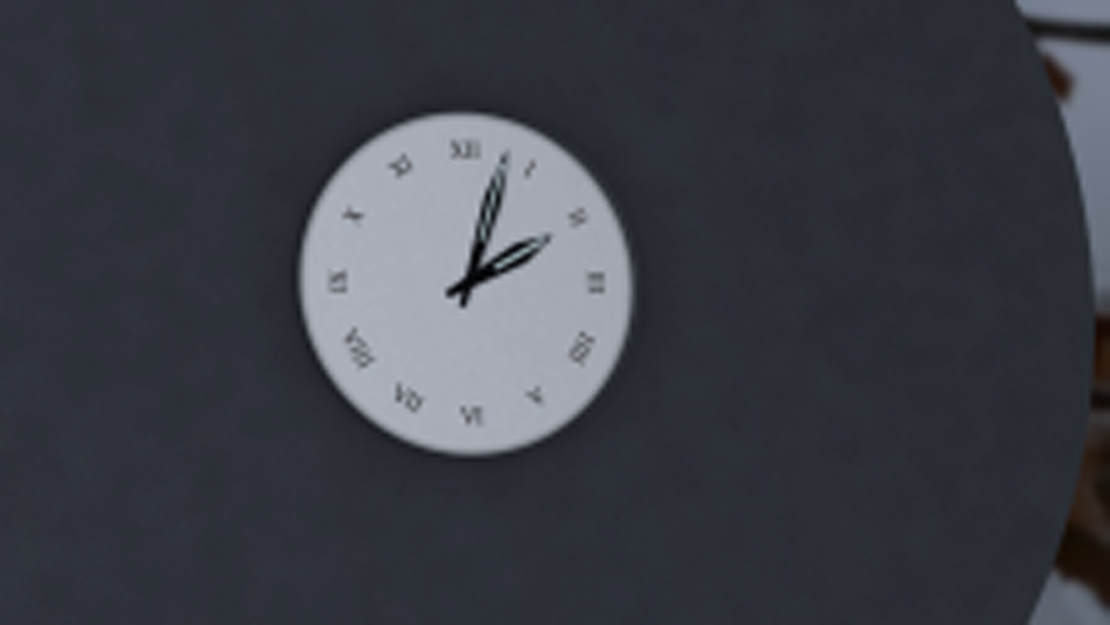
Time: h=2 m=3
